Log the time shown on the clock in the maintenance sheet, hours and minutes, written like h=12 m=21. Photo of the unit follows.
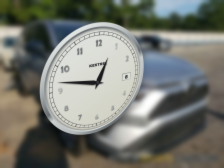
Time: h=12 m=47
